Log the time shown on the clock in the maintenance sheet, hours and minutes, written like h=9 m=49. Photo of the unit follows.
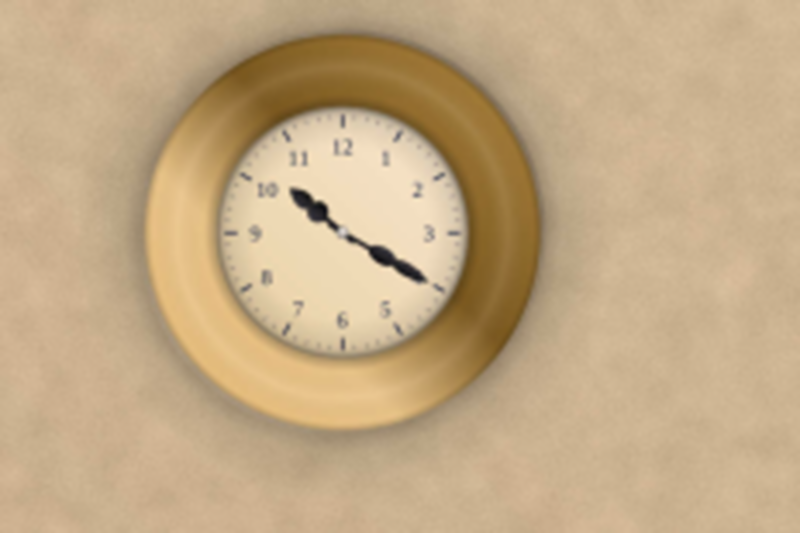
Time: h=10 m=20
